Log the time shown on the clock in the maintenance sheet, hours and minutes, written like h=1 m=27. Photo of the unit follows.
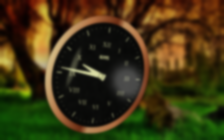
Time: h=9 m=46
